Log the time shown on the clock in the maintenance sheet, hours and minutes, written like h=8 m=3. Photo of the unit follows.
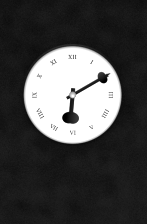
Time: h=6 m=10
